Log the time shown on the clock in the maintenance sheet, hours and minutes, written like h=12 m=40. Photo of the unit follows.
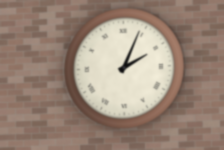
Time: h=2 m=4
